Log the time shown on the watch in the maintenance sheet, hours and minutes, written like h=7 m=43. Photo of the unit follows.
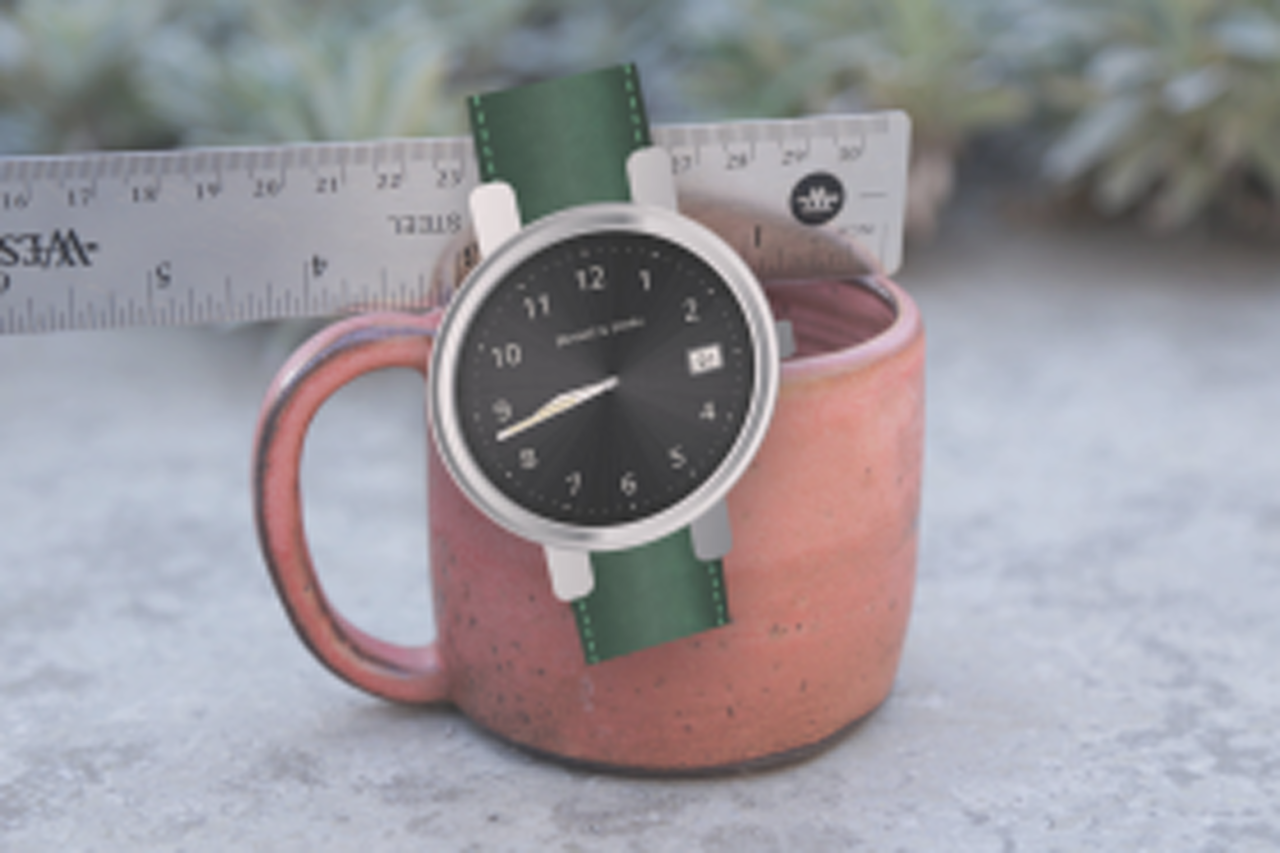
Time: h=8 m=43
